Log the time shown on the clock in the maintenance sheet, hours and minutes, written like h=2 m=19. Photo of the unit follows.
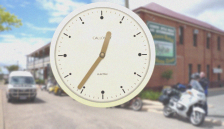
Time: h=12 m=36
